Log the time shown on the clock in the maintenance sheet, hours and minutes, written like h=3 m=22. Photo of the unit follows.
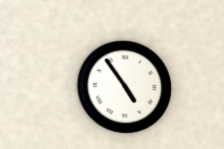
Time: h=4 m=54
